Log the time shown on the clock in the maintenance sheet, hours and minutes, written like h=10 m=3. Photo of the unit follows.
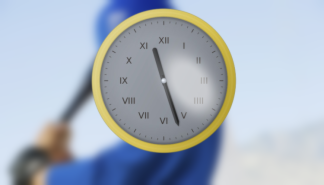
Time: h=11 m=27
